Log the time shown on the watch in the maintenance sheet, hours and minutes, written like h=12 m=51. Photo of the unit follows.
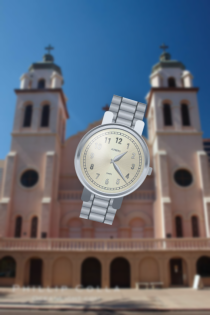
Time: h=1 m=22
